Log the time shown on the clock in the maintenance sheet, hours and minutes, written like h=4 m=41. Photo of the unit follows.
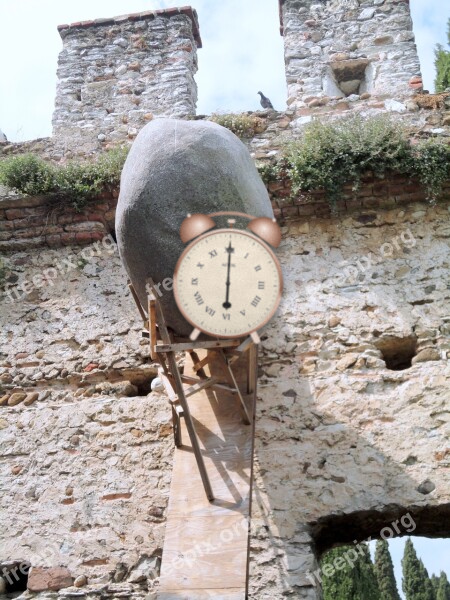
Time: h=6 m=0
